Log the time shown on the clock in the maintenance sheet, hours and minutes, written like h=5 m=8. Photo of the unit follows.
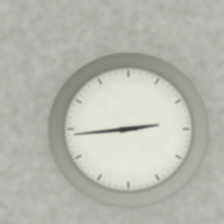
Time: h=2 m=44
